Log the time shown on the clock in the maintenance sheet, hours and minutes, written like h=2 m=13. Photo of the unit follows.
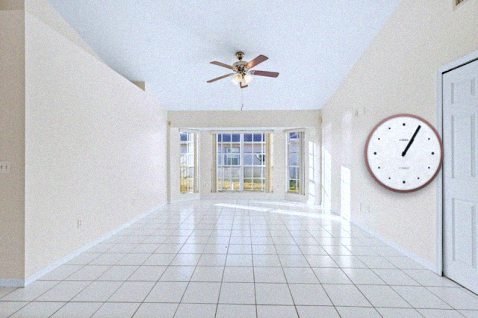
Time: h=1 m=5
